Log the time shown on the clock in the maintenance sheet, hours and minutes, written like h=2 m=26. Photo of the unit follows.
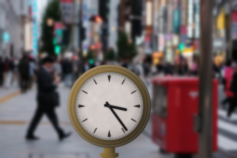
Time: h=3 m=24
